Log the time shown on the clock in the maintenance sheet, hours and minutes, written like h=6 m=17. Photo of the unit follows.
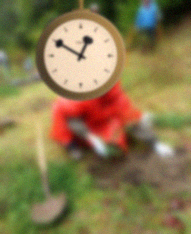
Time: h=12 m=50
